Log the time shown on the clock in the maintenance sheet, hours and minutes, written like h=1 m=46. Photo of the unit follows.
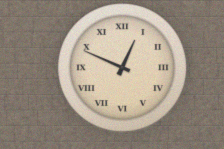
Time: h=12 m=49
